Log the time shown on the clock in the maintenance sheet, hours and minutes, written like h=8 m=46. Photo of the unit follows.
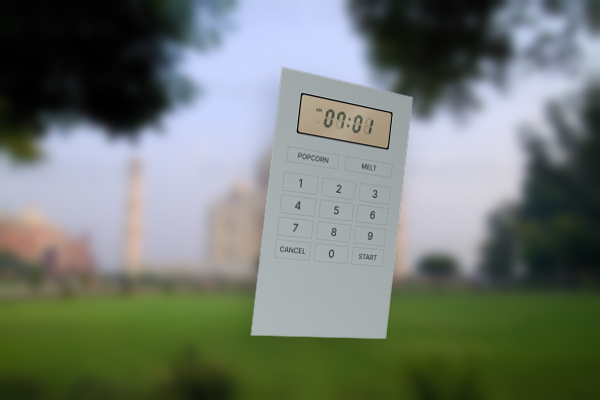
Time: h=7 m=1
